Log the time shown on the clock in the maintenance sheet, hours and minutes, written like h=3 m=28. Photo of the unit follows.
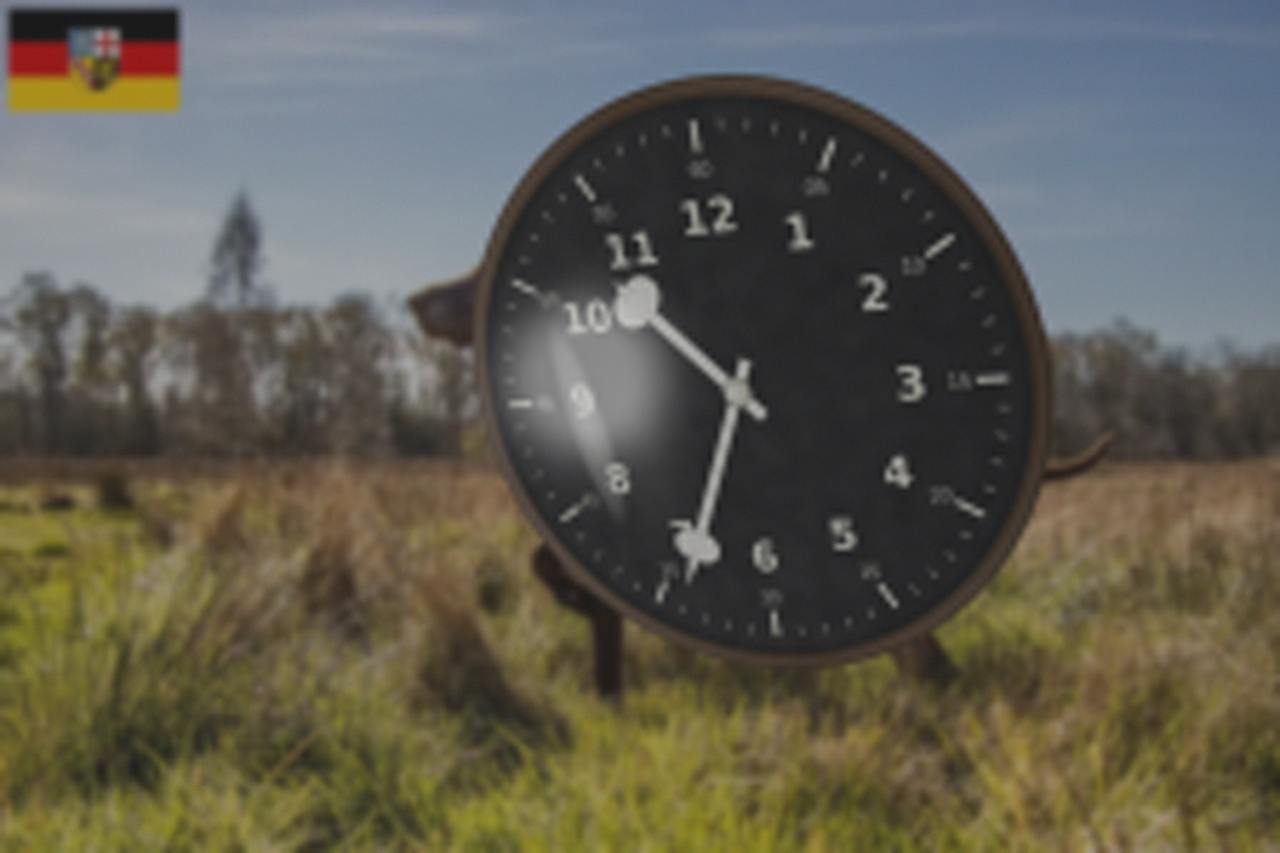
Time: h=10 m=34
